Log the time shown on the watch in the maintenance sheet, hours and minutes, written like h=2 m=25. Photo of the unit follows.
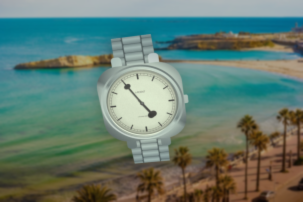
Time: h=4 m=55
